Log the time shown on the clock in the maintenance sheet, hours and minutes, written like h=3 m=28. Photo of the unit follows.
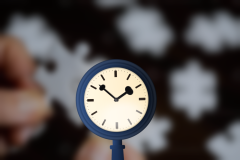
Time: h=1 m=52
